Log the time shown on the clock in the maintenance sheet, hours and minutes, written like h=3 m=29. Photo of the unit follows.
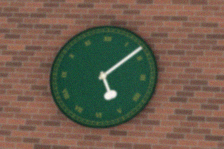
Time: h=5 m=8
